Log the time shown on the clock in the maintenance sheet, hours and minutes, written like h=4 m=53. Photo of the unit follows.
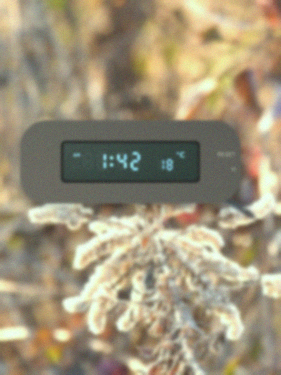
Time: h=1 m=42
